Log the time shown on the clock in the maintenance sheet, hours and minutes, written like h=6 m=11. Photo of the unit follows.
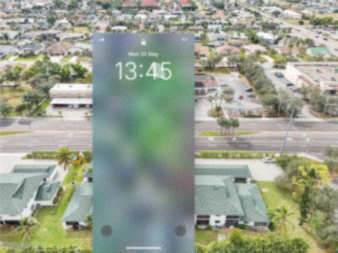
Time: h=13 m=45
